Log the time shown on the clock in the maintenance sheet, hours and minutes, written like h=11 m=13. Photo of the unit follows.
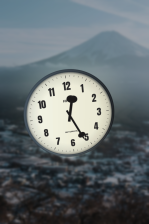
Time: h=12 m=26
